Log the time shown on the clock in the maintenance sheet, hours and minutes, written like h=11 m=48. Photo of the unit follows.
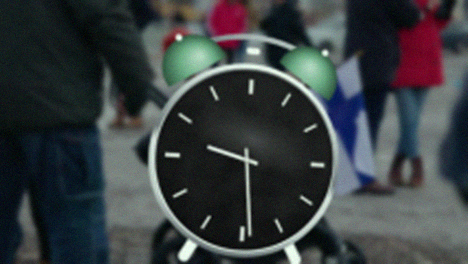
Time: h=9 m=29
